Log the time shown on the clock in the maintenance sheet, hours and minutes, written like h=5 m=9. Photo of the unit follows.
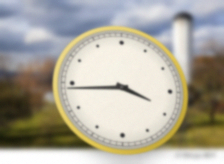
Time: h=3 m=44
